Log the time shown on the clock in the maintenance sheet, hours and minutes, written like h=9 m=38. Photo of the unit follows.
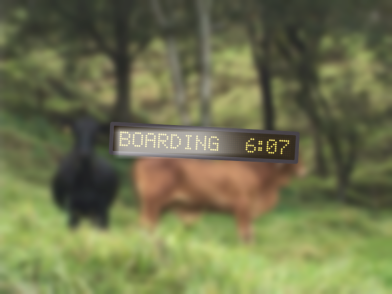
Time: h=6 m=7
